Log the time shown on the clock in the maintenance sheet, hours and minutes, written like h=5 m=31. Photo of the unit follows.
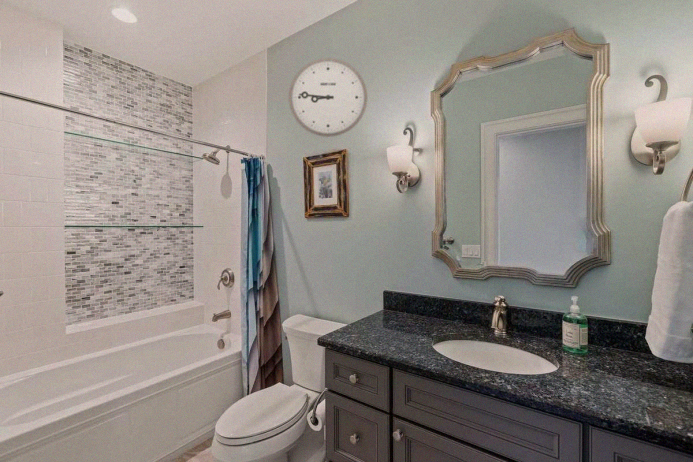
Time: h=8 m=46
